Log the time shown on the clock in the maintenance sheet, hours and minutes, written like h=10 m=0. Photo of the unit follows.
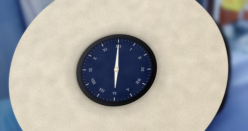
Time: h=6 m=0
